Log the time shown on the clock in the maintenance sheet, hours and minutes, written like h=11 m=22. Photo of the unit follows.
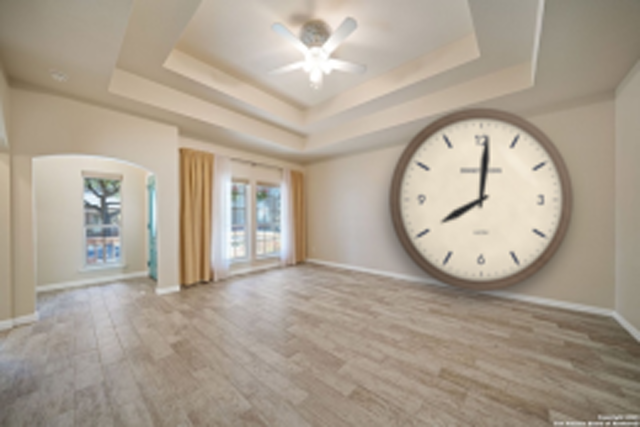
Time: h=8 m=1
